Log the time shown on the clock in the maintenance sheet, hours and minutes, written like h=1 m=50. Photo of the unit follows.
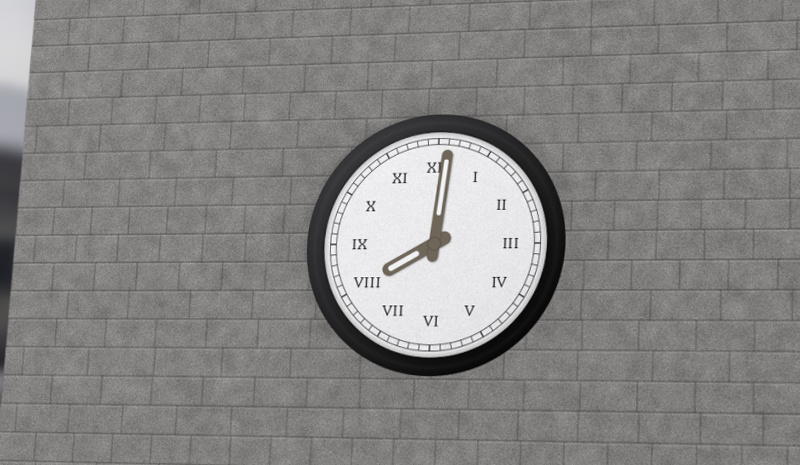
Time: h=8 m=1
